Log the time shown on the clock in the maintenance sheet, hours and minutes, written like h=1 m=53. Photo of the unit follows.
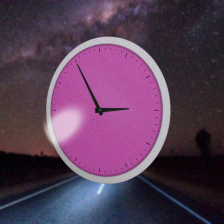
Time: h=2 m=55
